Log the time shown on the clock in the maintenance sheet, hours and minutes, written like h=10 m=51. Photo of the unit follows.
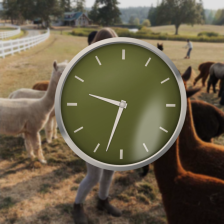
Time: h=9 m=33
